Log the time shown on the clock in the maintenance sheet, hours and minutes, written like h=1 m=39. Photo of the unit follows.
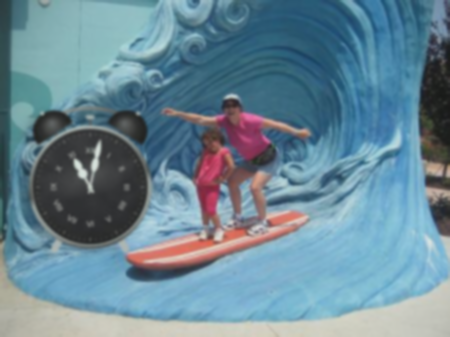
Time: h=11 m=2
